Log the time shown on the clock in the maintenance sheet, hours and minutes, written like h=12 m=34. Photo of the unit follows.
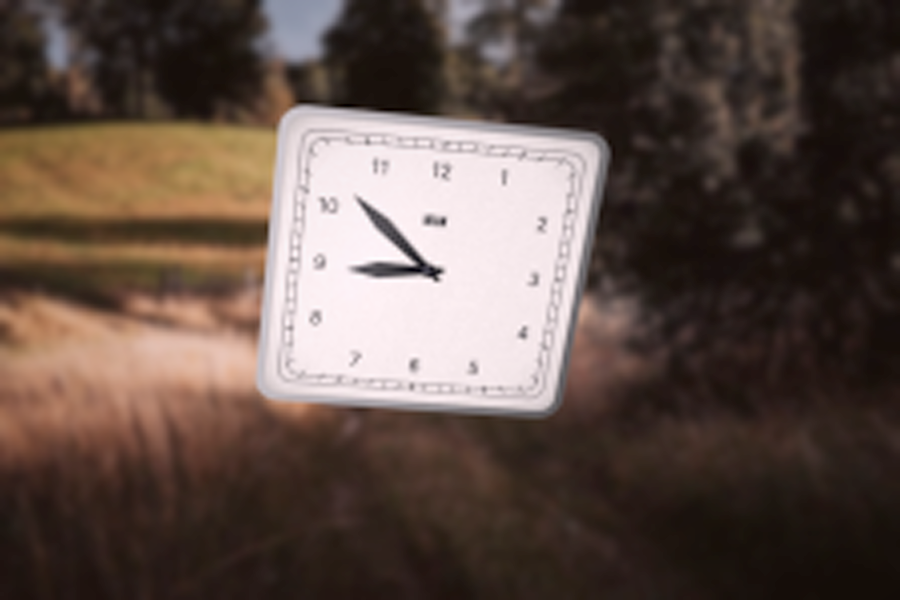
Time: h=8 m=52
